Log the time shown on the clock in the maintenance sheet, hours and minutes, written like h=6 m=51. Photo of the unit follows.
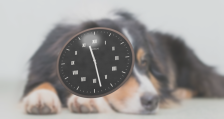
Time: h=11 m=28
